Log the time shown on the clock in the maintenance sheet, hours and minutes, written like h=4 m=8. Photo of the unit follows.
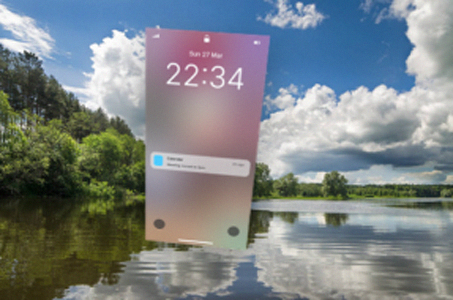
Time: h=22 m=34
